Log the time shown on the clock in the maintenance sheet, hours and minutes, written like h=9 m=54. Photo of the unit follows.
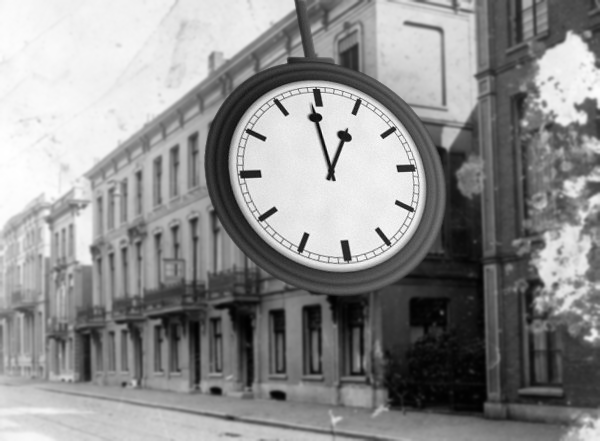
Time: h=12 m=59
